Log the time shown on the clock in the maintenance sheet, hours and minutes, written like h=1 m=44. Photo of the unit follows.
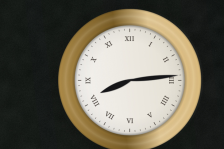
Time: h=8 m=14
